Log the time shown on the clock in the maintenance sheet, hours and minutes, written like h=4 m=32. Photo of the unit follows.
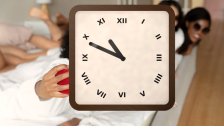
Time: h=10 m=49
